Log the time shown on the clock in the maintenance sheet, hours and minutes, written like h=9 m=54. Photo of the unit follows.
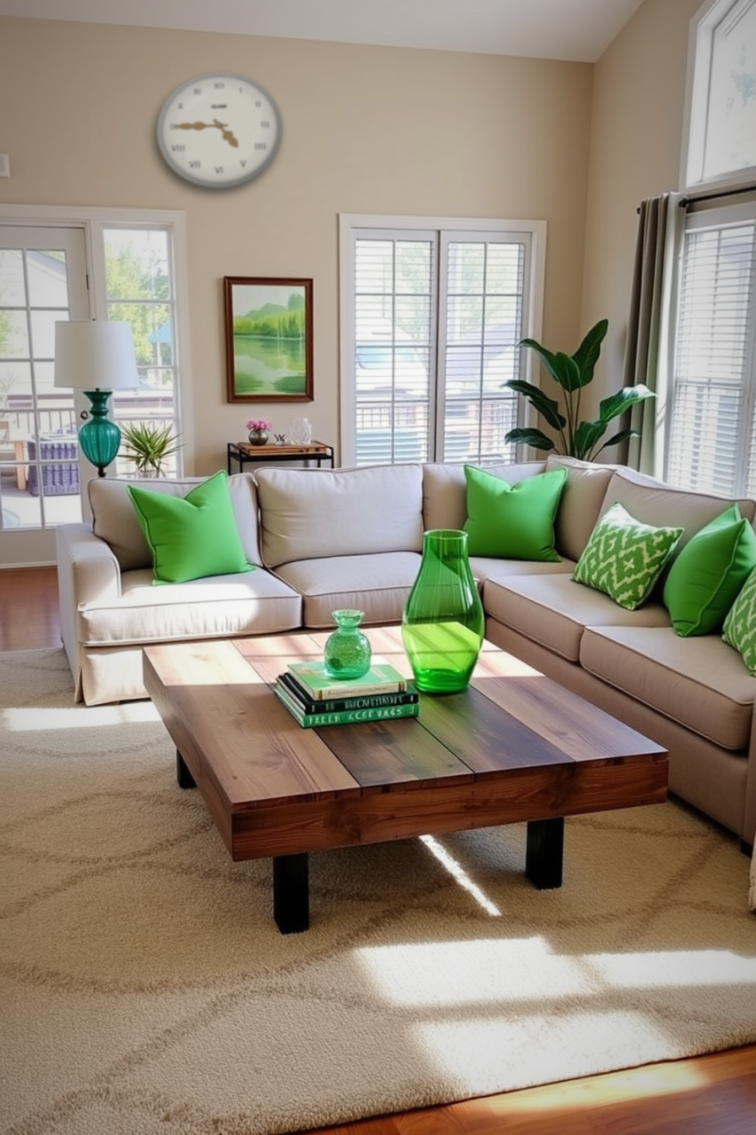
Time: h=4 m=45
